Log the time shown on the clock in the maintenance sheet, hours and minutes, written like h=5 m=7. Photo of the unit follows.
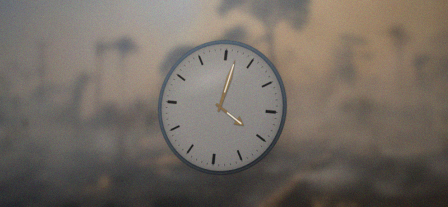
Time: h=4 m=2
